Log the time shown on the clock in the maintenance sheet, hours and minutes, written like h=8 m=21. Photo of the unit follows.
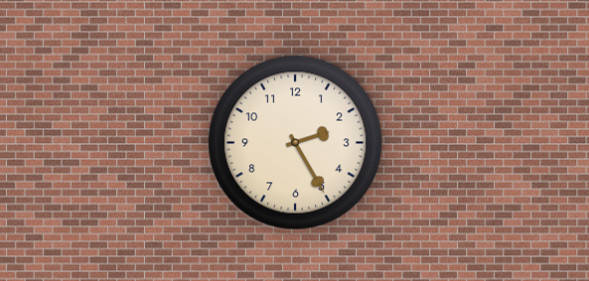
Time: h=2 m=25
